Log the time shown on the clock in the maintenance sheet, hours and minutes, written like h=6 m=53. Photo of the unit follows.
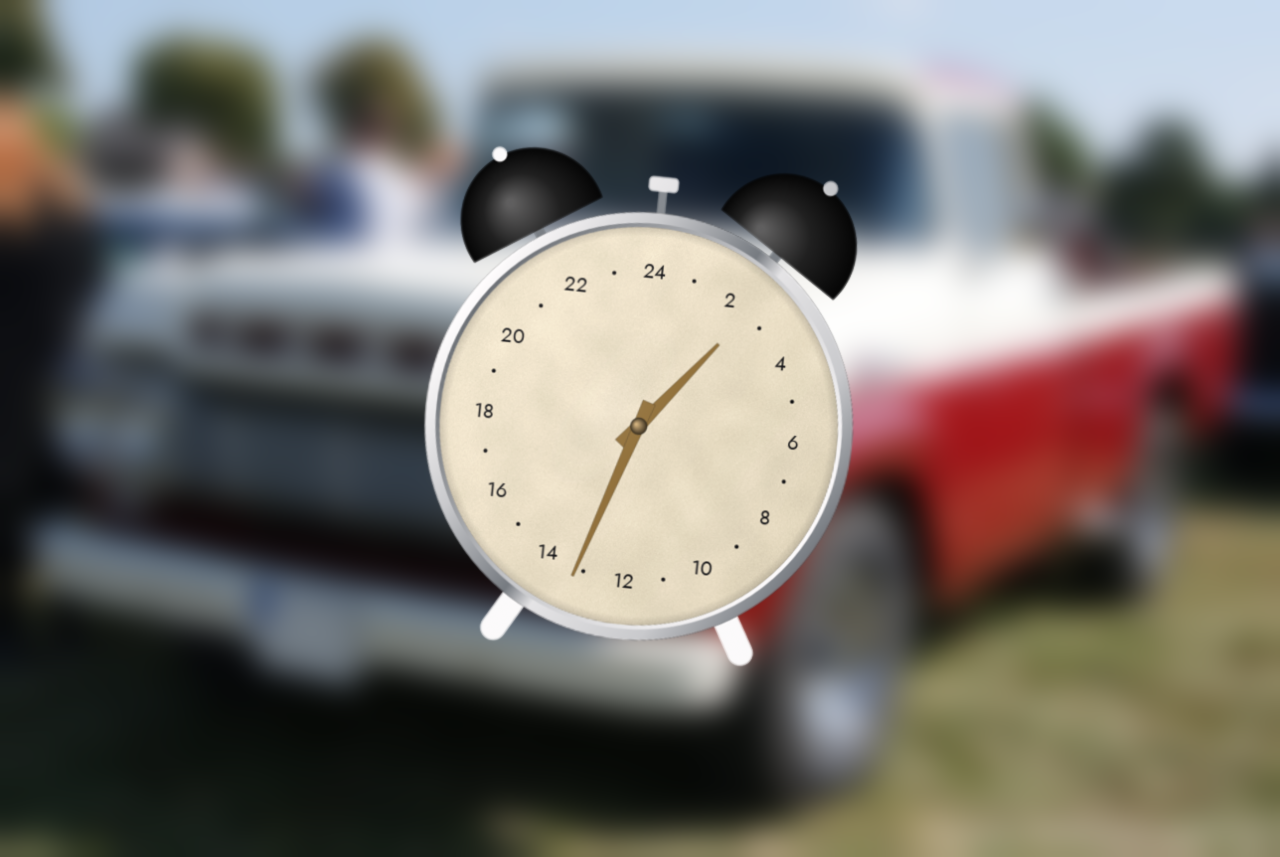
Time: h=2 m=33
